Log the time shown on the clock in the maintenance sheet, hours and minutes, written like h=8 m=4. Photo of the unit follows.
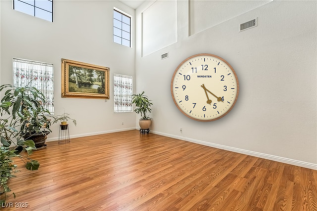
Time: h=5 m=21
